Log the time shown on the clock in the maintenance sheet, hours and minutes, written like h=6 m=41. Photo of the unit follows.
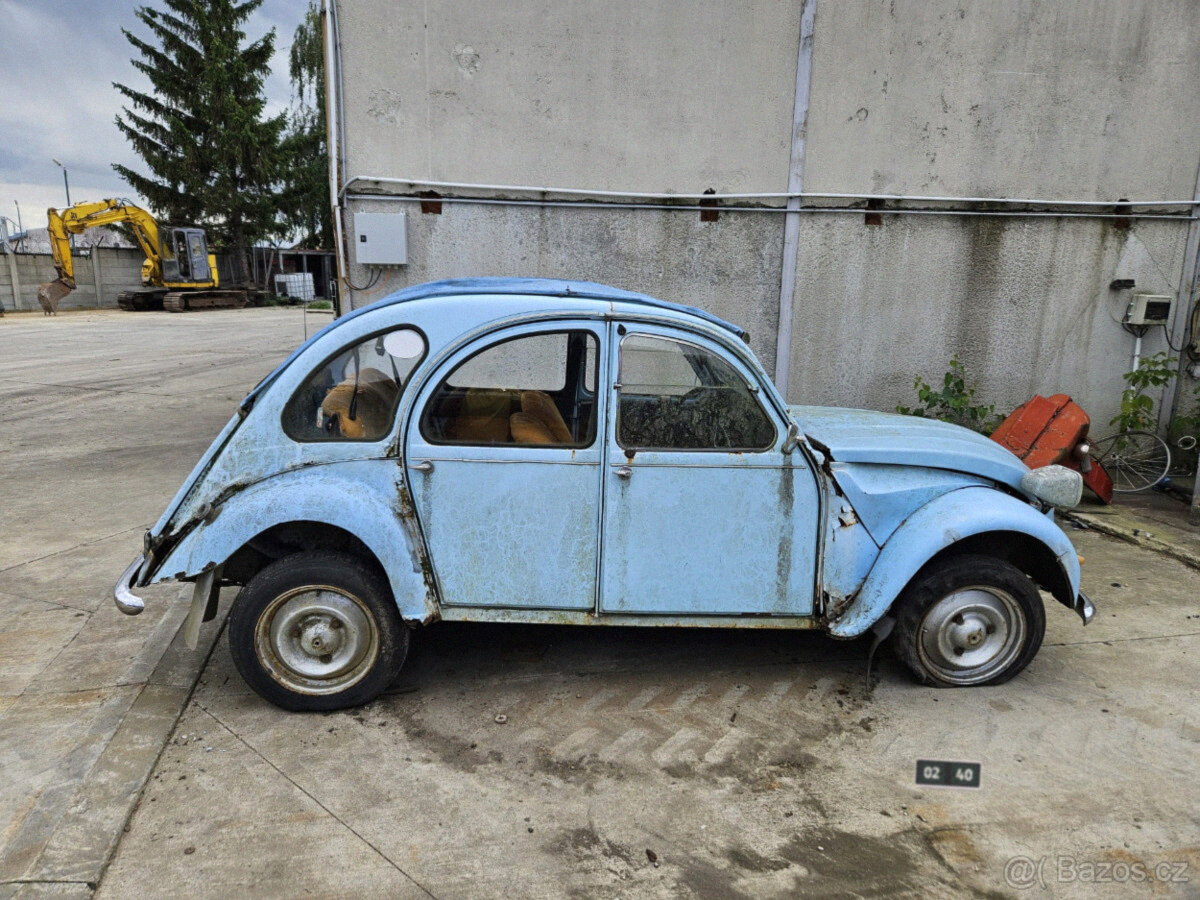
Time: h=2 m=40
